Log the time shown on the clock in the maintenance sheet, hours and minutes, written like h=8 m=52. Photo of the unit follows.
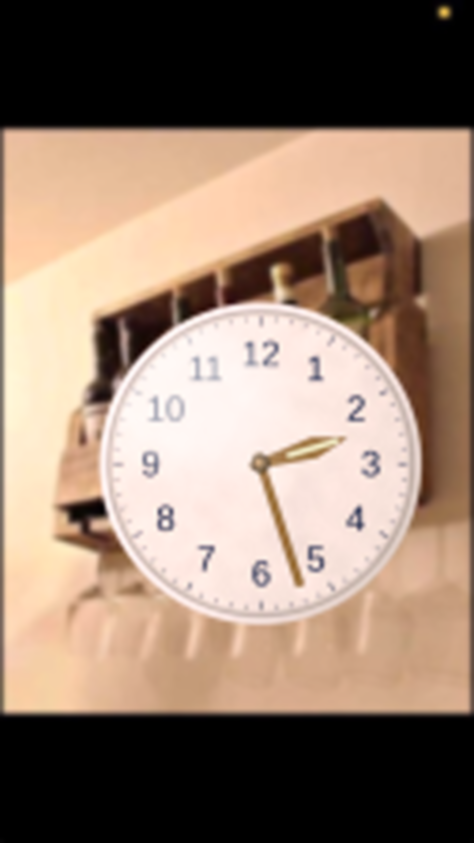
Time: h=2 m=27
